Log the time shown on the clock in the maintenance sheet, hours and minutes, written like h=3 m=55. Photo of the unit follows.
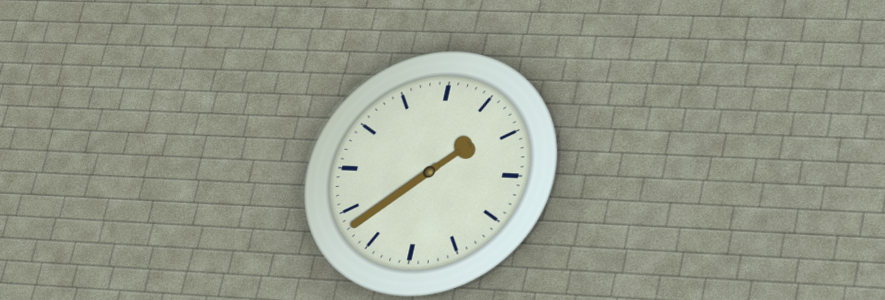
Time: h=1 m=38
